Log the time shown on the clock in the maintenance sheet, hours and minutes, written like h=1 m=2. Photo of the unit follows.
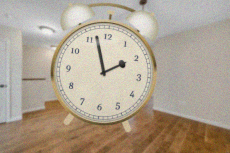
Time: h=1 m=57
